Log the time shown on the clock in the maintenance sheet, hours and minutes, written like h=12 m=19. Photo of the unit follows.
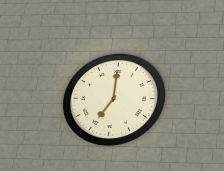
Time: h=7 m=0
